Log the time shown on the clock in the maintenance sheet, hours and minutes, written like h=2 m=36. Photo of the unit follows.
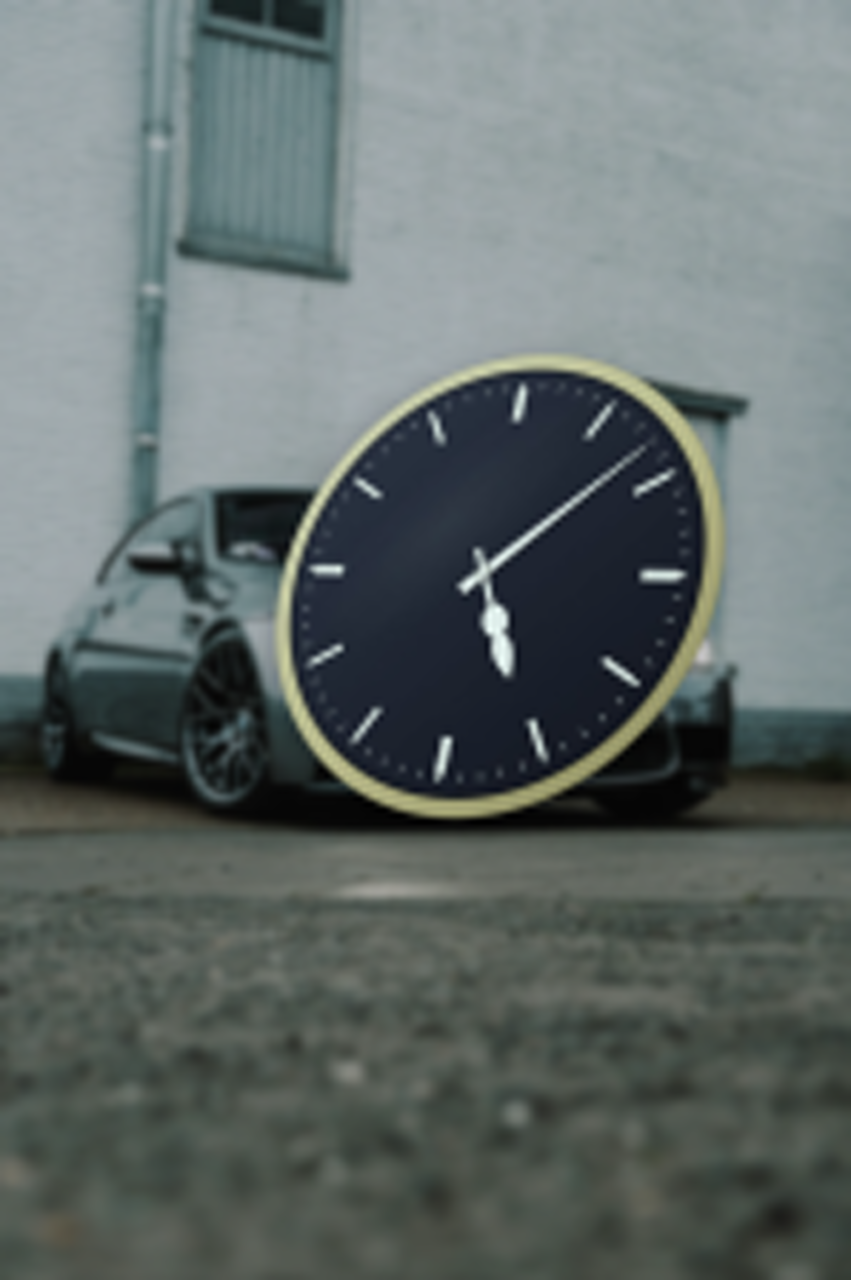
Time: h=5 m=8
